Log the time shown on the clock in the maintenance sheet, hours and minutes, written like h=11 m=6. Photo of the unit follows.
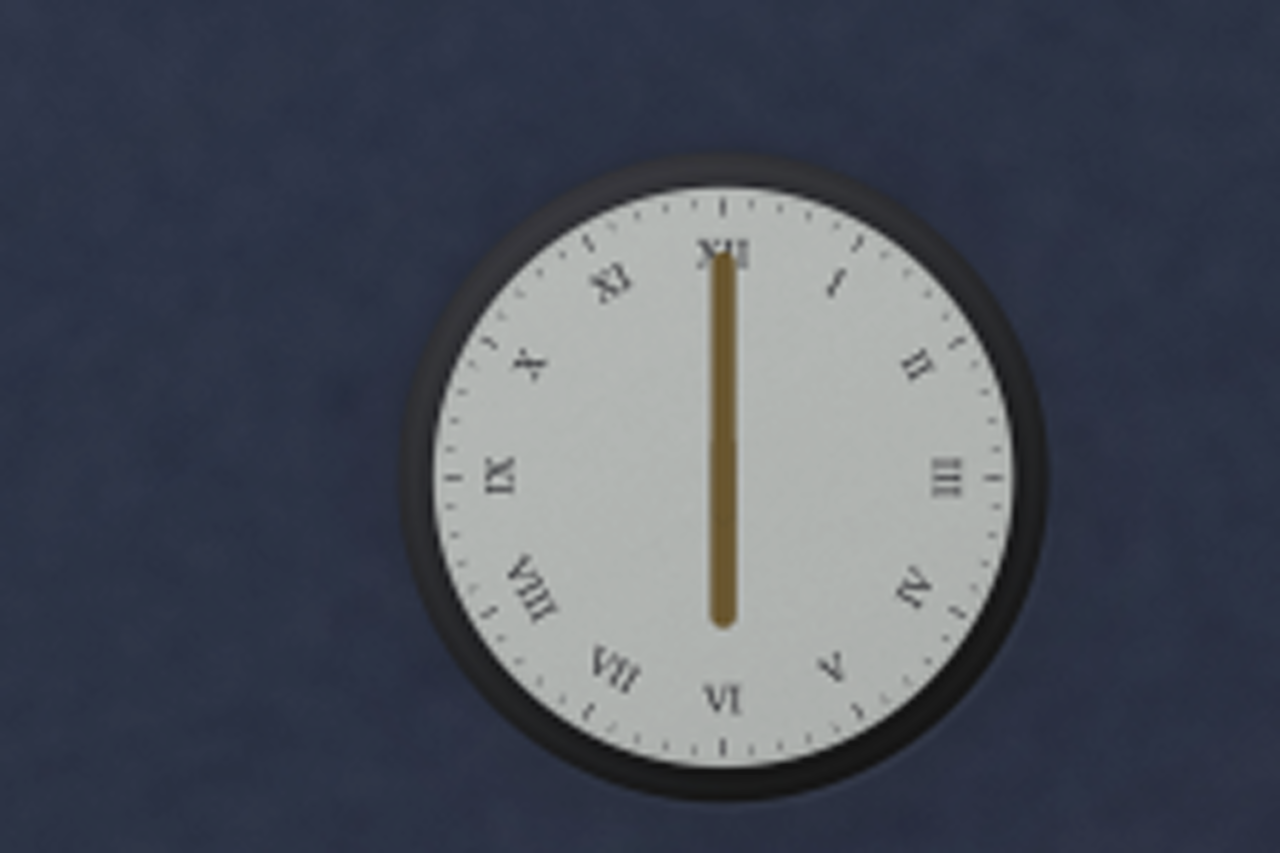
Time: h=6 m=0
